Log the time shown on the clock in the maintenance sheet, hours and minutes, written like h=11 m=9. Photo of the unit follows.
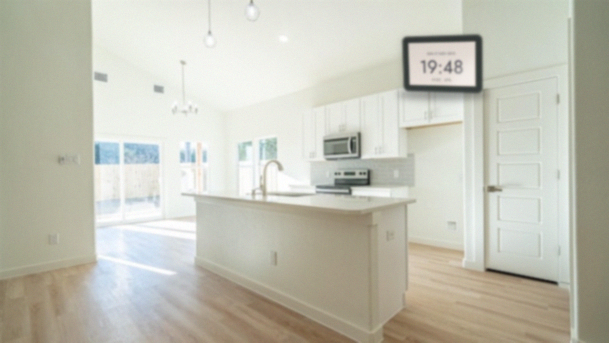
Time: h=19 m=48
